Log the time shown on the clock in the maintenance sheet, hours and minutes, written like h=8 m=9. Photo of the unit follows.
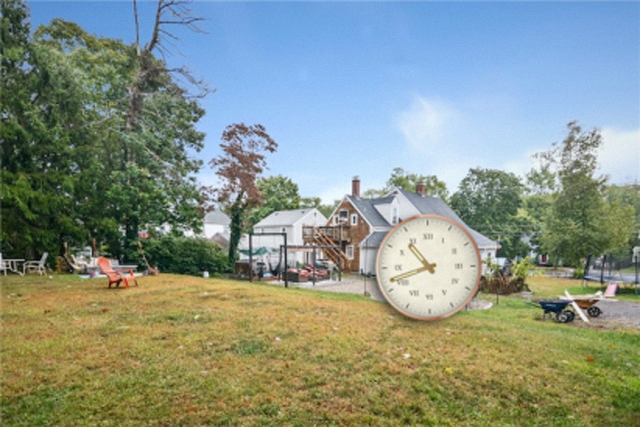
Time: h=10 m=42
